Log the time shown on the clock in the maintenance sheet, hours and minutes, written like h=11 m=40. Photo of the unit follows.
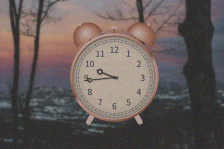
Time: h=9 m=44
